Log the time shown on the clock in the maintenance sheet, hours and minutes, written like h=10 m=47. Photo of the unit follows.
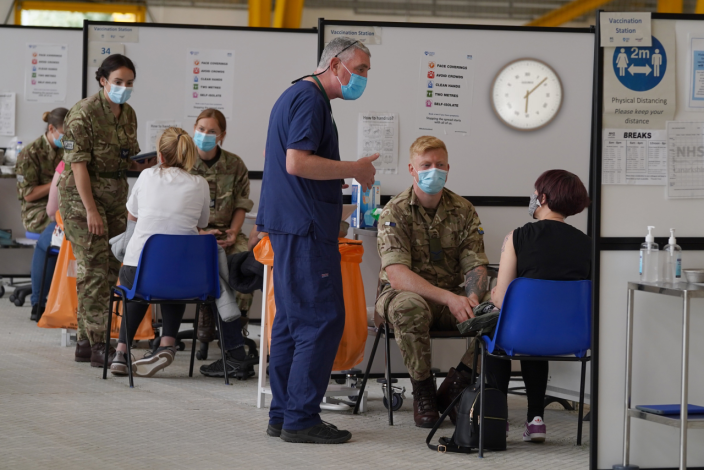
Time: h=6 m=8
